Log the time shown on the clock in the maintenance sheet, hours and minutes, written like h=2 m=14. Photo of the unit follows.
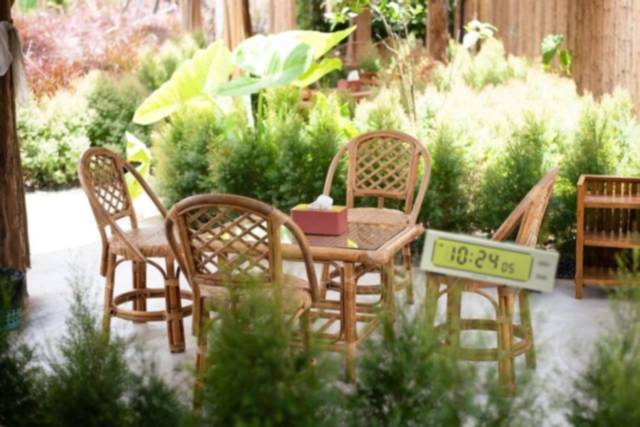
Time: h=10 m=24
